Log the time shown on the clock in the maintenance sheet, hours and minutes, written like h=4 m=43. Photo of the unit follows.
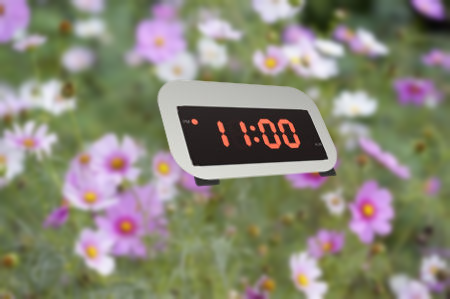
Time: h=11 m=0
